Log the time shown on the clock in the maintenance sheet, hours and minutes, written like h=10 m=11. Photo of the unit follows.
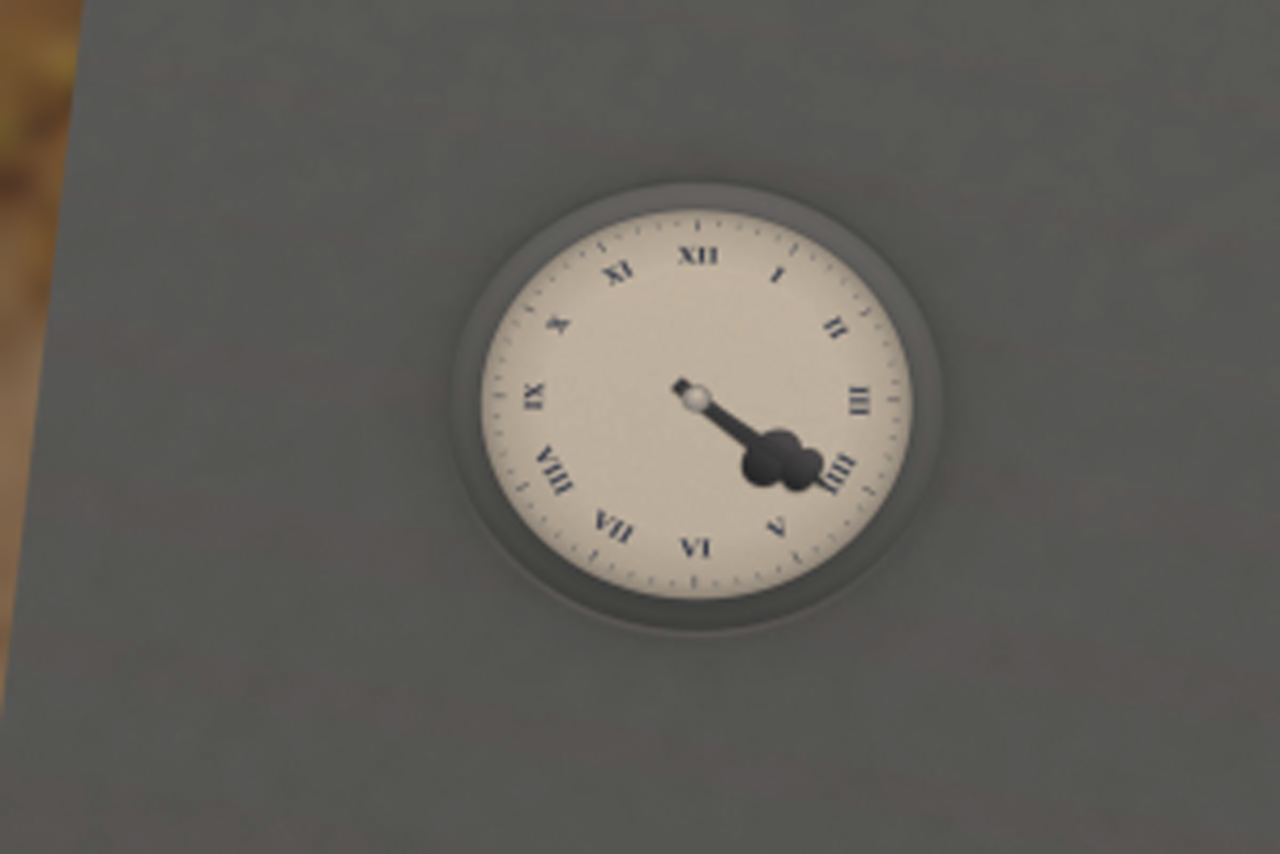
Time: h=4 m=21
